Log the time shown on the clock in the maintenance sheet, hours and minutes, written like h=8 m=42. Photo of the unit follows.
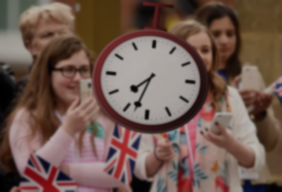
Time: h=7 m=33
